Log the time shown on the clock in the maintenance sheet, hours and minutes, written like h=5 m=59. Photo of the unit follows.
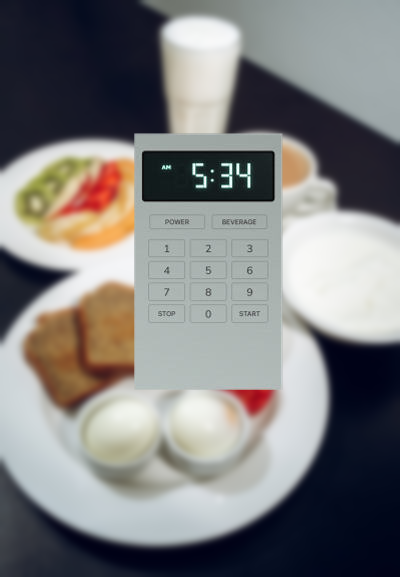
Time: h=5 m=34
